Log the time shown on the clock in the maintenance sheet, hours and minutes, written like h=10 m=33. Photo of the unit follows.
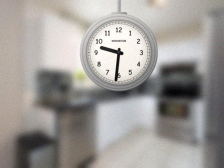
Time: h=9 m=31
